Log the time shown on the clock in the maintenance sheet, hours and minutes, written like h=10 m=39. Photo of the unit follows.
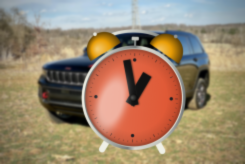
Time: h=12 m=58
